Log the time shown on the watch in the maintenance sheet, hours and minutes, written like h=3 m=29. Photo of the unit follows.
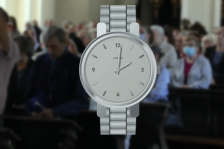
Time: h=2 m=1
